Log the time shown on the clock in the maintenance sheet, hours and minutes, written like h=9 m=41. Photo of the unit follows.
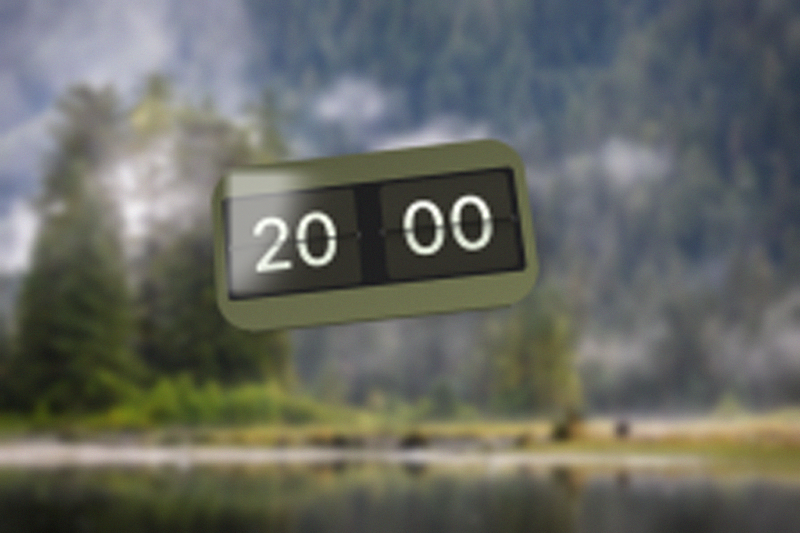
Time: h=20 m=0
